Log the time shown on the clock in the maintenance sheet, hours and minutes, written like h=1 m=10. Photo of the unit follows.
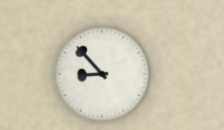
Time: h=8 m=53
